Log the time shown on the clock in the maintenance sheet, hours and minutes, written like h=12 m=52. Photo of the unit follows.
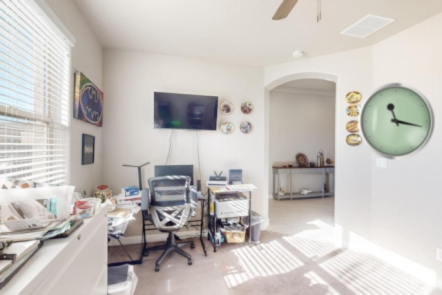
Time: h=11 m=17
